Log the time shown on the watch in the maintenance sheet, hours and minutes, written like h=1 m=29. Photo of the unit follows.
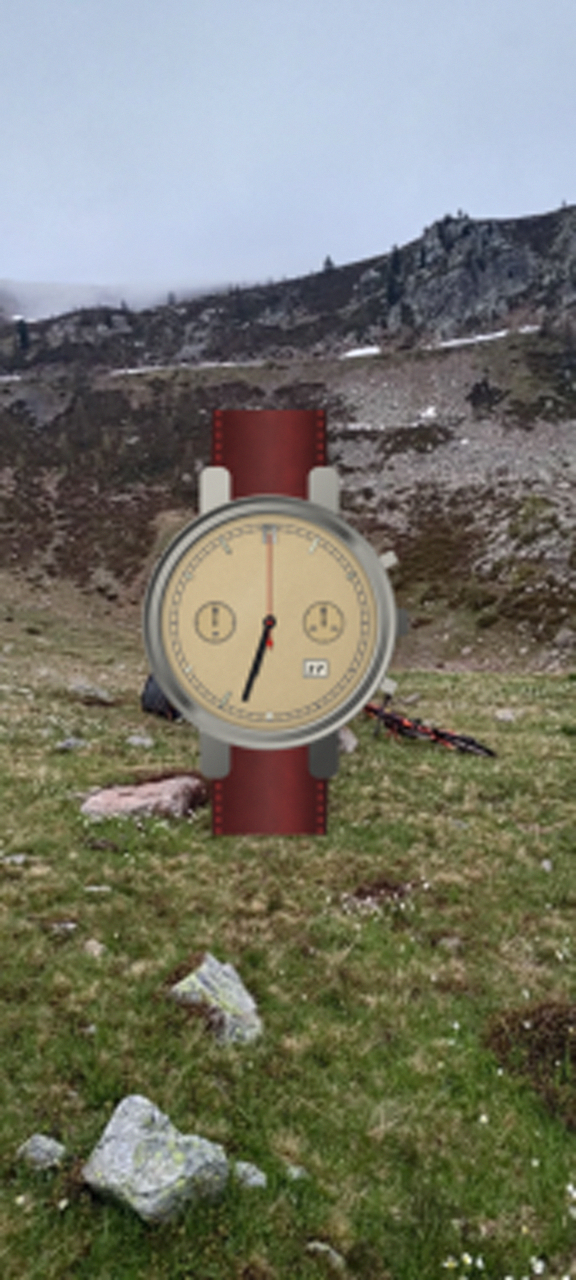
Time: h=6 m=33
